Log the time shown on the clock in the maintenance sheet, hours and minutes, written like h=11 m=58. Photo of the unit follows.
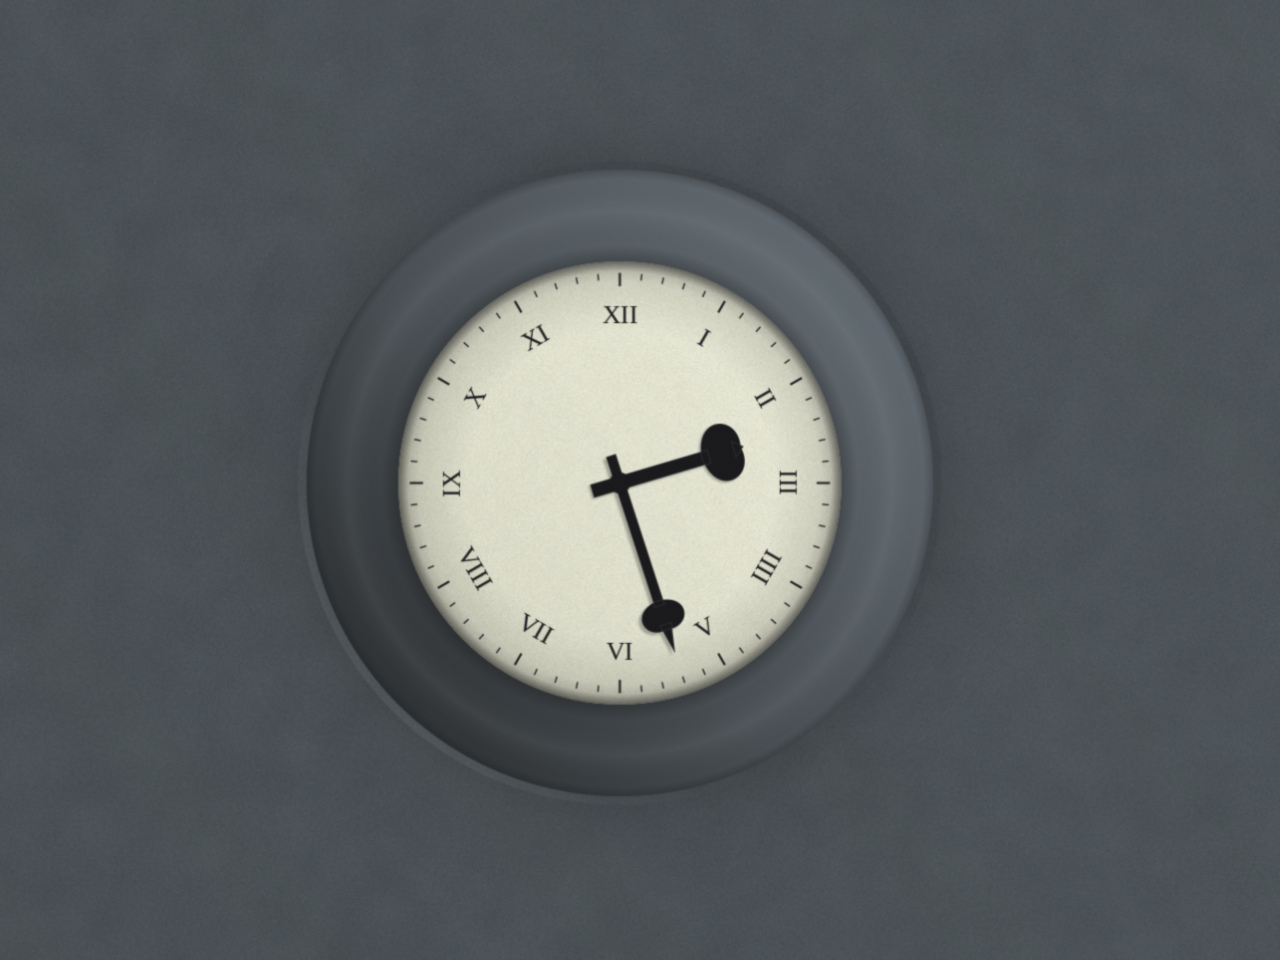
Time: h=2 m=27
